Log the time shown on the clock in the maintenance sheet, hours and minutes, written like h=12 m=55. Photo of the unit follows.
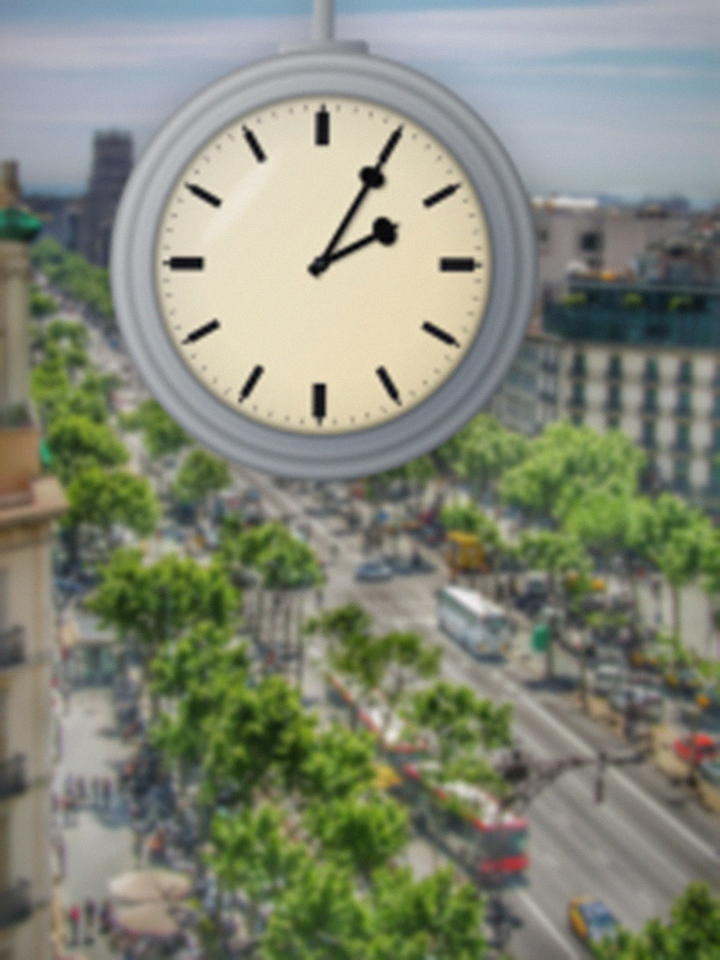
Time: h=2 m=5
